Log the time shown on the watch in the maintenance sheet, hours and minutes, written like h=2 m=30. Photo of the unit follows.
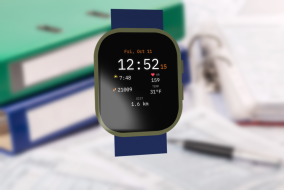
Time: h=12 m=52
